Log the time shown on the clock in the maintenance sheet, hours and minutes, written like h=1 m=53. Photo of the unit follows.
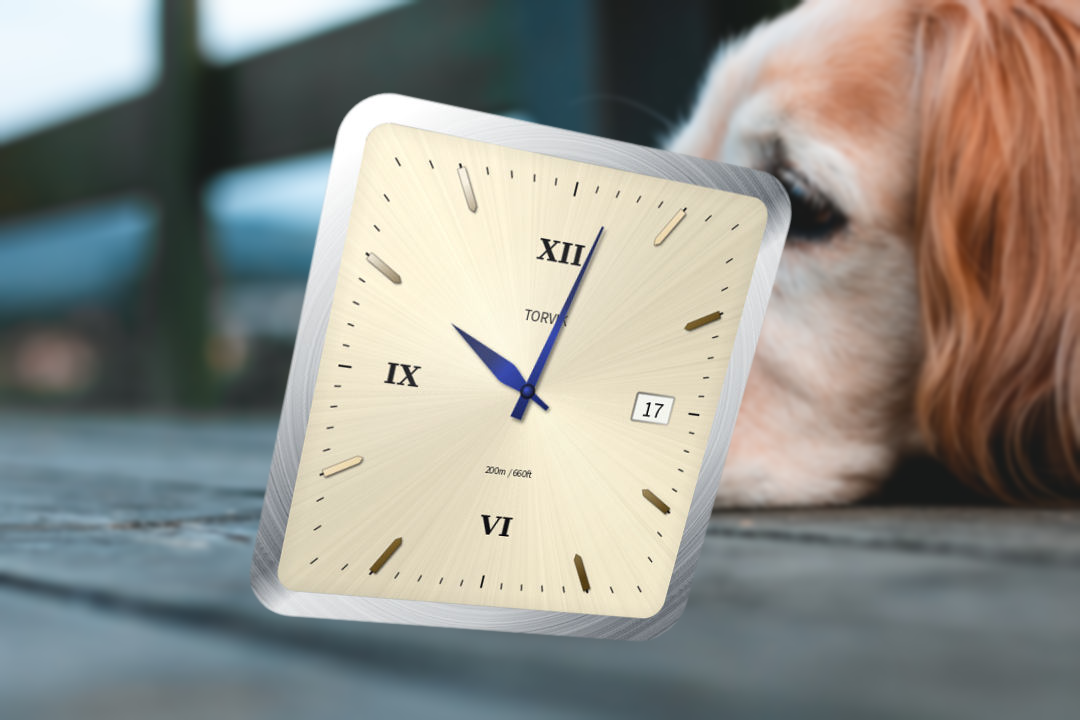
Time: h=10 m=2
